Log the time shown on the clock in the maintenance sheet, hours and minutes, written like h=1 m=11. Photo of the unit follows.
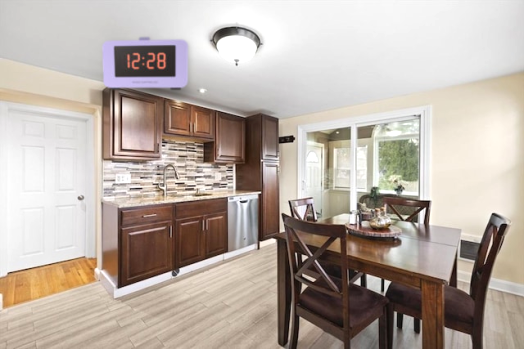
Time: h=12 m=28
